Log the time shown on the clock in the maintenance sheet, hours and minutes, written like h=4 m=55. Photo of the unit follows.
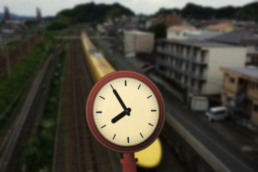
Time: h=7 m=55
